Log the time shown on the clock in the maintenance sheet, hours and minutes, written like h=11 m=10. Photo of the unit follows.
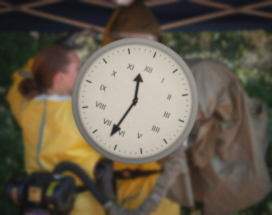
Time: h=11 m=32
